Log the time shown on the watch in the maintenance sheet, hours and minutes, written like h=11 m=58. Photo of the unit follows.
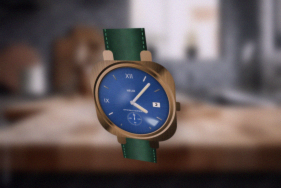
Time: h=4 m=7
